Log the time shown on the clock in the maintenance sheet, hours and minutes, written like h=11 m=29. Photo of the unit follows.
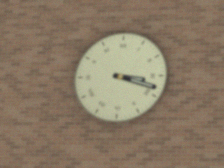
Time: h=3 m=18
